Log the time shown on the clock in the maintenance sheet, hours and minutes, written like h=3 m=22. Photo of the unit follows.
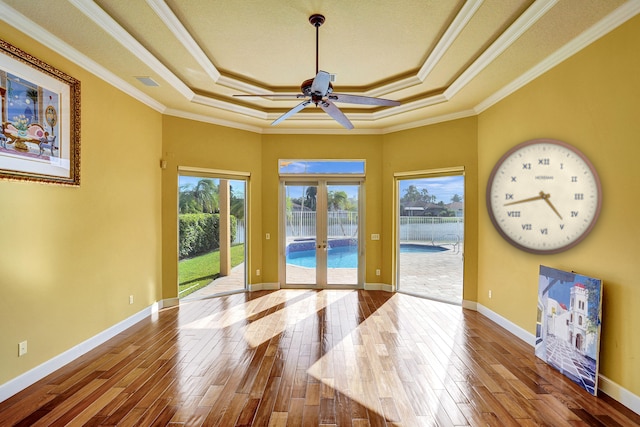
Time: h=4 m=43
